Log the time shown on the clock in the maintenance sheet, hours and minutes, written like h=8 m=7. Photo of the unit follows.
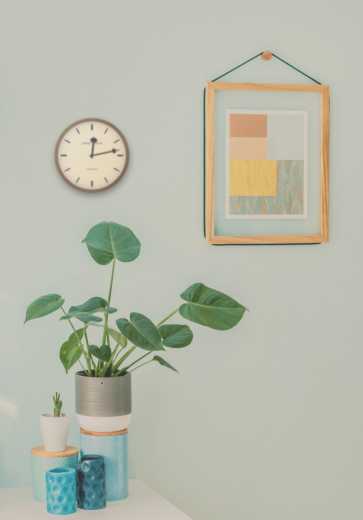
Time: h=12 m=13
